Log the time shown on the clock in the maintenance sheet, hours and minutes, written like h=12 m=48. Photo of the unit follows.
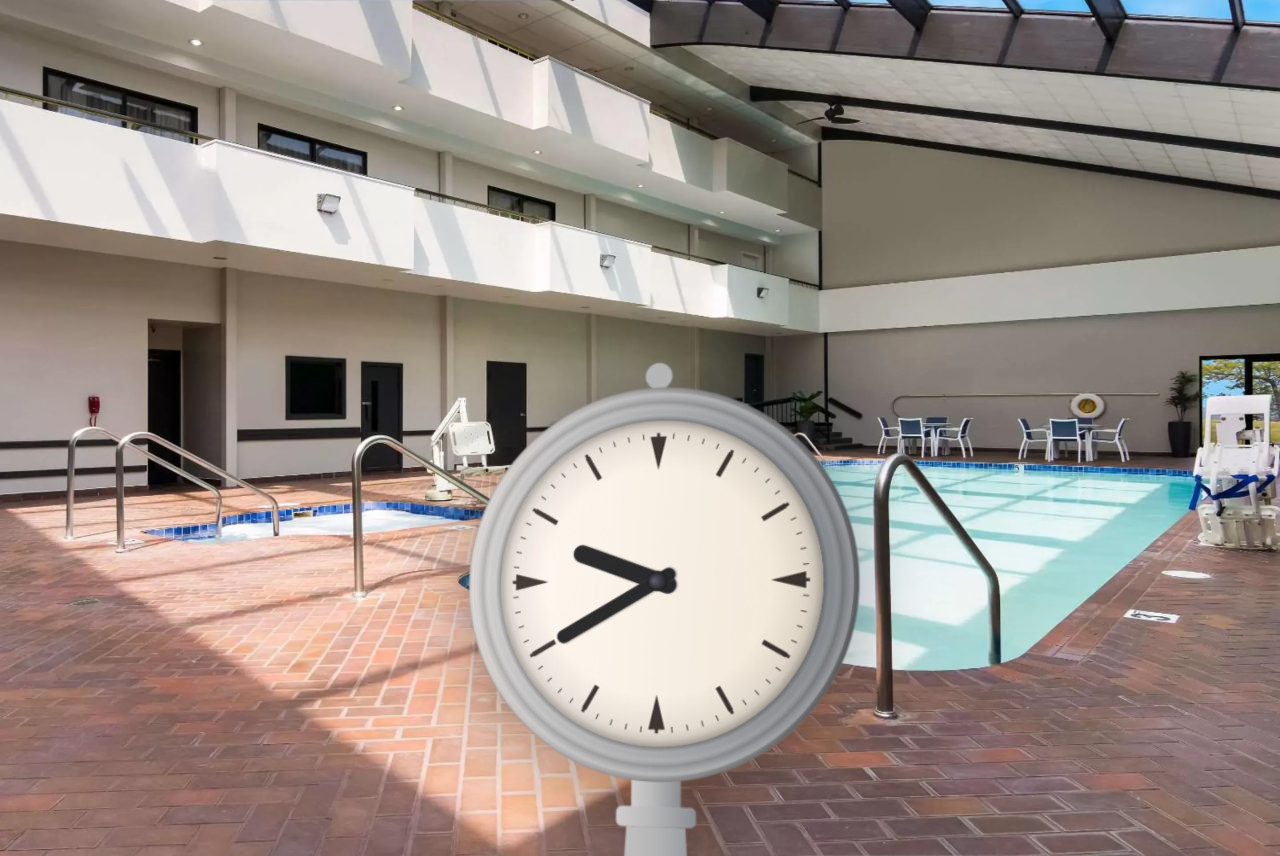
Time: h=9 m=40
